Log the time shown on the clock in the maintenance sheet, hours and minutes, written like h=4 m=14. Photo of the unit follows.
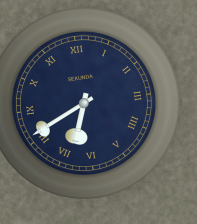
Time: h=6 m=41
